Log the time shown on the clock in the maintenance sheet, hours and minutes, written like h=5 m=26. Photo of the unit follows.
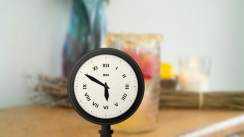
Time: h=5 m=50
